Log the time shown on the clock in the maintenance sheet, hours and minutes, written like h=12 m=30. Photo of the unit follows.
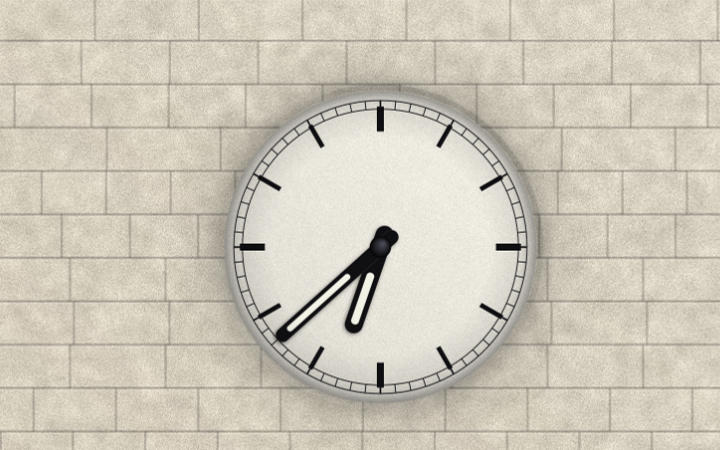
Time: h=6 m=38
